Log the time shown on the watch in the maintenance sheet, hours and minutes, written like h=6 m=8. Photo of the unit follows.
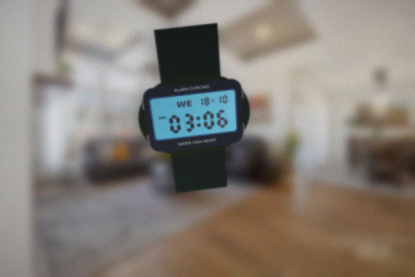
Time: h=3 m=6
